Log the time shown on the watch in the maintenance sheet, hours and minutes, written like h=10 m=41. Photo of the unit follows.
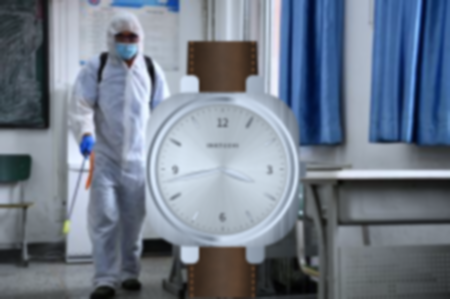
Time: h=3 m=43
